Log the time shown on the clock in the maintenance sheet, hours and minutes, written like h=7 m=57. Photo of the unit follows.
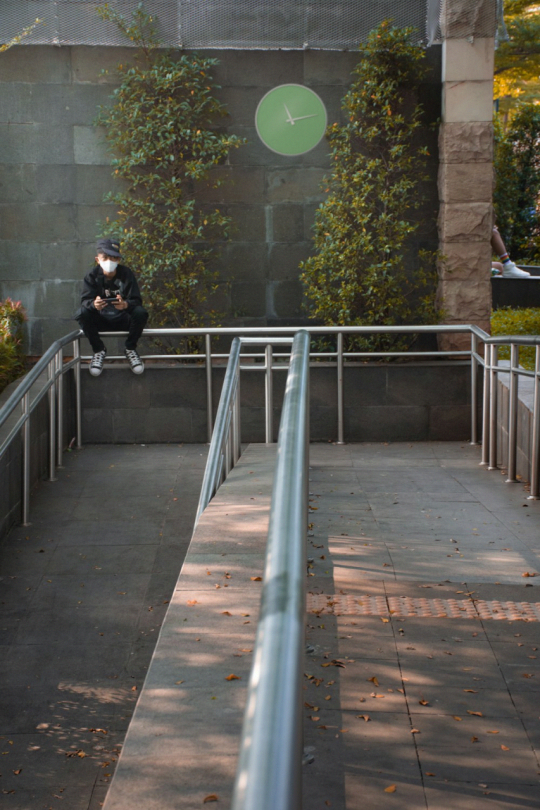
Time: h=11 m=13
